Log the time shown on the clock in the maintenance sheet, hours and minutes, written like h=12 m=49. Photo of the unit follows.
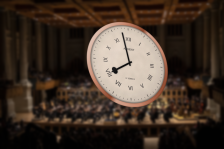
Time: h=7 m=58
